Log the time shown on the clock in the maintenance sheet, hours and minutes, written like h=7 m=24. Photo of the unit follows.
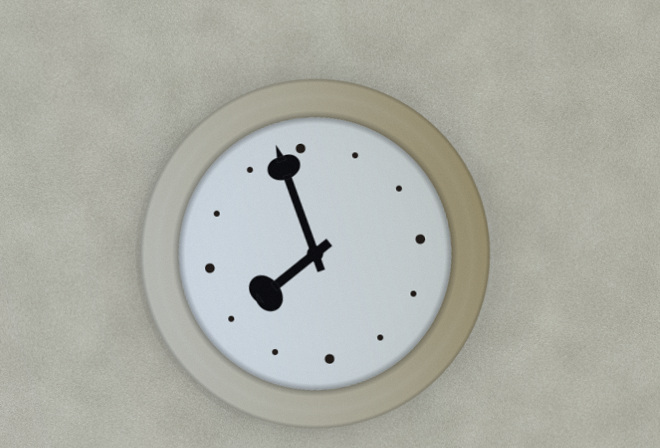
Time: h=7 m=58
